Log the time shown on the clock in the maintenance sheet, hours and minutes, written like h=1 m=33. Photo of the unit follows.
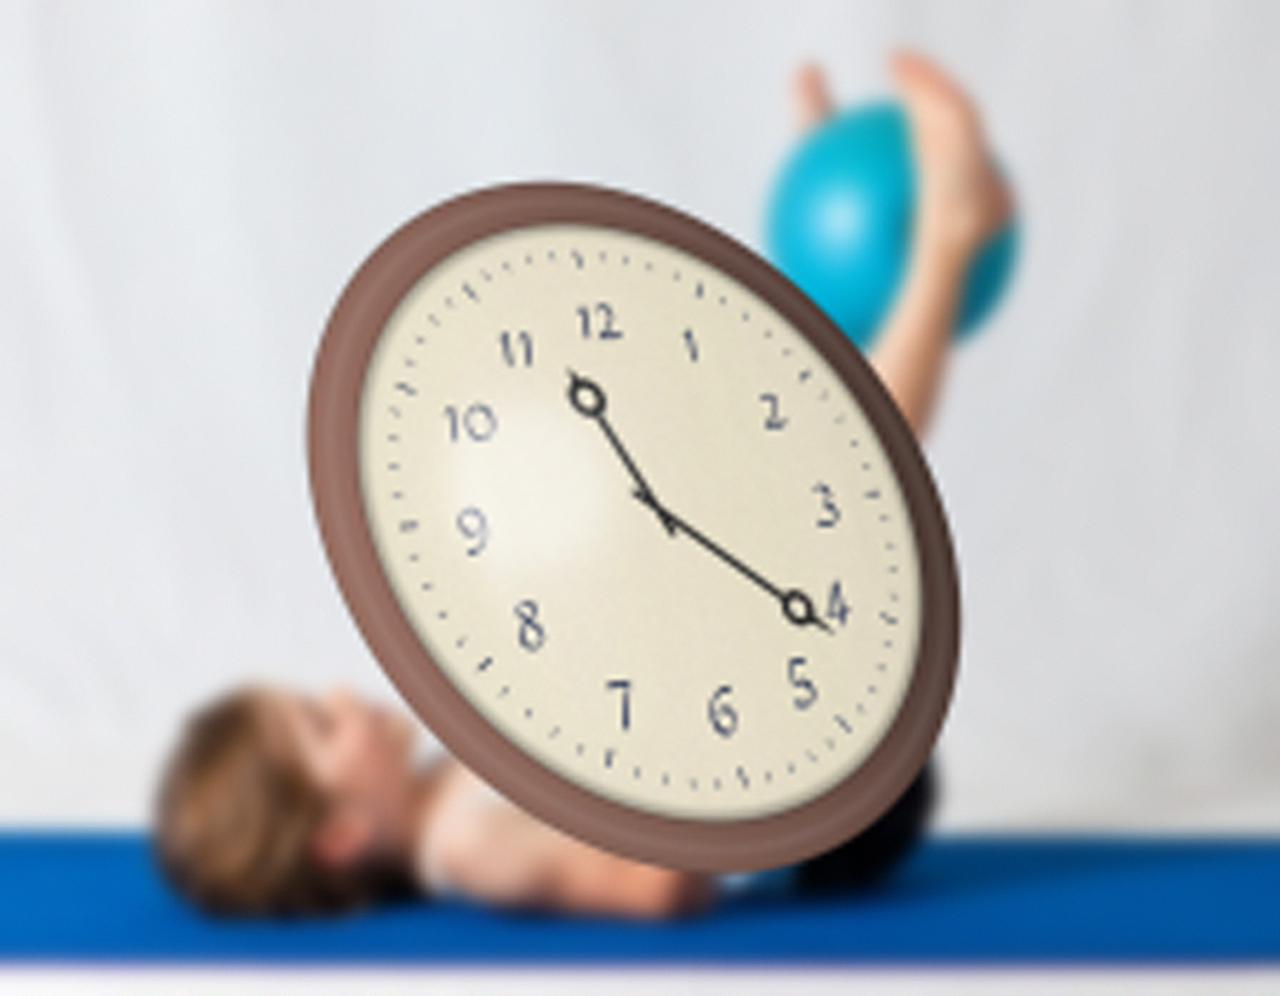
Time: h=11 m=22
